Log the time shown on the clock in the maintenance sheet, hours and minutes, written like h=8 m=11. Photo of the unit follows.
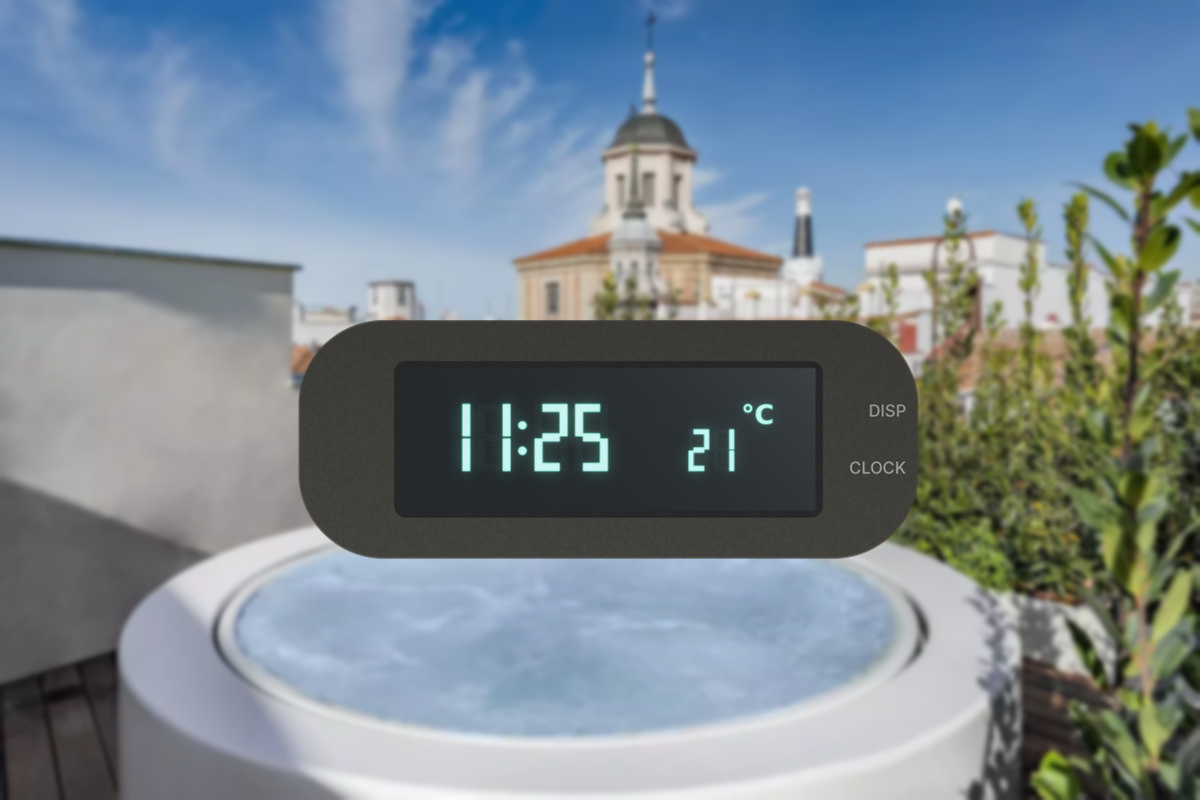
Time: h=11 m=25
